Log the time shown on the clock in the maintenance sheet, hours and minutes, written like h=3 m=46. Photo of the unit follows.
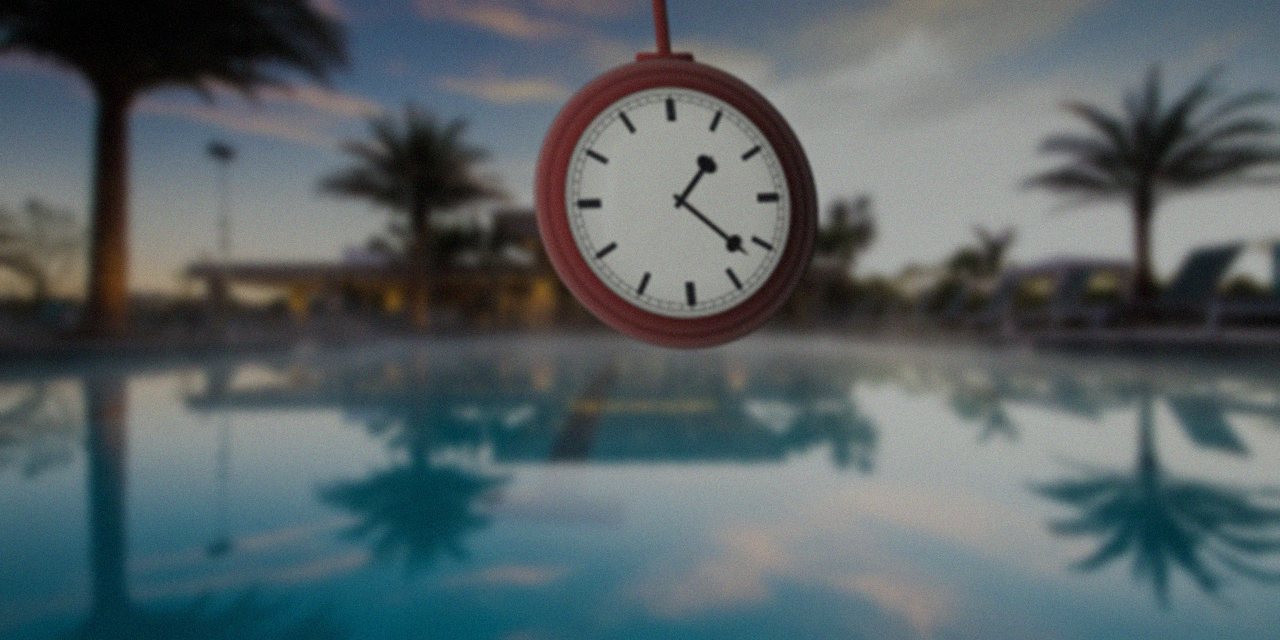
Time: h=1 m=22
